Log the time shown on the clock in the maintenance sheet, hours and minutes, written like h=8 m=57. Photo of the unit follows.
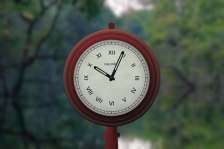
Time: h=10 m=4
